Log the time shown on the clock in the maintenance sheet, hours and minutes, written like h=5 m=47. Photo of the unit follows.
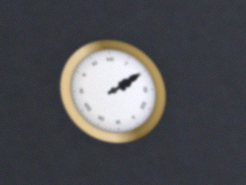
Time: h=2 m=10
